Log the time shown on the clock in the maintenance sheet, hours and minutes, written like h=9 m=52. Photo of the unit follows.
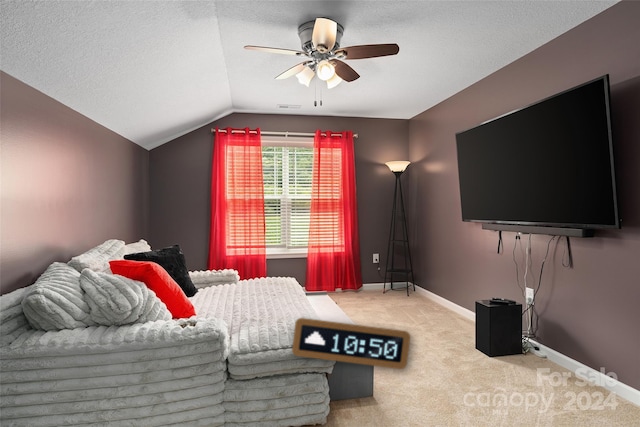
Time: h=10 m=50
